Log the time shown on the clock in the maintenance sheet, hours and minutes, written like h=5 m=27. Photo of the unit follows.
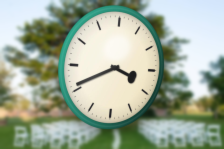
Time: h=3 m=41
